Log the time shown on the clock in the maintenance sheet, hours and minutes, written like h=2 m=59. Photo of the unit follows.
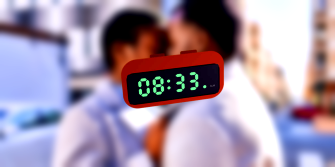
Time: h=8 m=33
